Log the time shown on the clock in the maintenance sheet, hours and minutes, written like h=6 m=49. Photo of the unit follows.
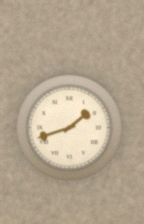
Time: h=1 m=42
